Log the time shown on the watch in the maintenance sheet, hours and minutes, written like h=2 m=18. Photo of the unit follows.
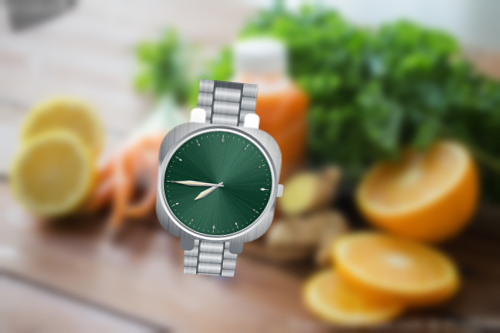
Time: h=7 m=45
